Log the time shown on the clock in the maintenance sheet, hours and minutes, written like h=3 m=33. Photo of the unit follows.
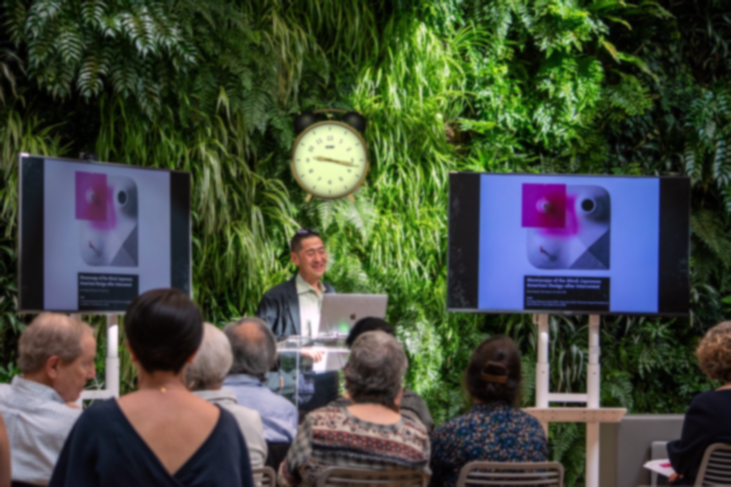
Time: h=9 m=17
